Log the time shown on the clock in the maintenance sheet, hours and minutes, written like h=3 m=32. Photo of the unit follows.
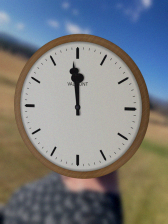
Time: h=11 m=59
